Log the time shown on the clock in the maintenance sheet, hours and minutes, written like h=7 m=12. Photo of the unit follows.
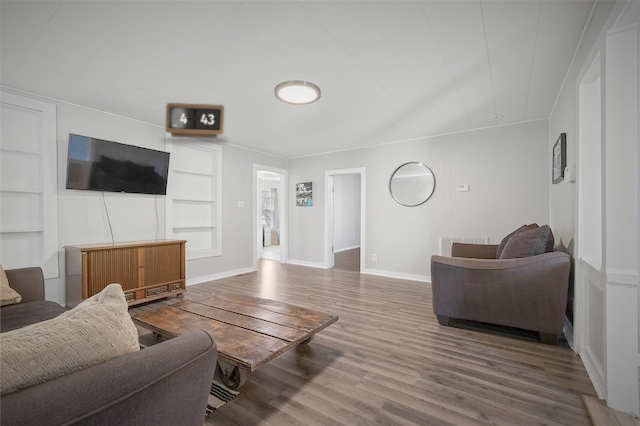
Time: h=4 m=43
